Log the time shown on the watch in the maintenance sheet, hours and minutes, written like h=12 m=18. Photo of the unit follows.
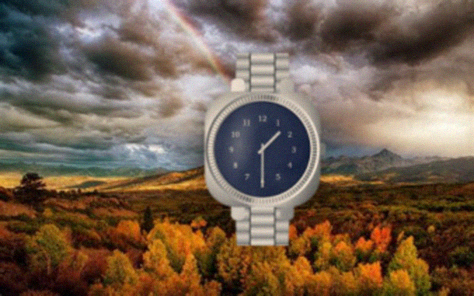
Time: h=1 m=30
